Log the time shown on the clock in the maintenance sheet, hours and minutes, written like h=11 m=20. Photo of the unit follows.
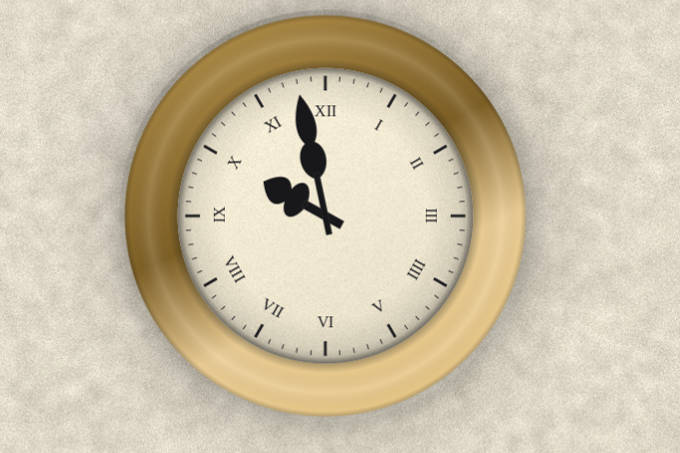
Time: h=9 m=58
